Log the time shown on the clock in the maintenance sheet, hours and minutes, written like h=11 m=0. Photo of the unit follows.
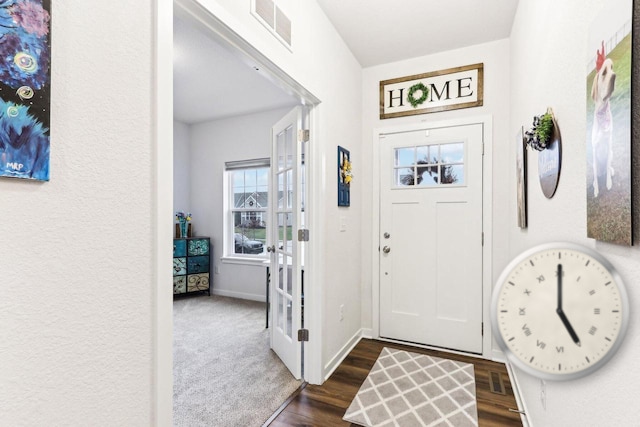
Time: h=5 m=0
